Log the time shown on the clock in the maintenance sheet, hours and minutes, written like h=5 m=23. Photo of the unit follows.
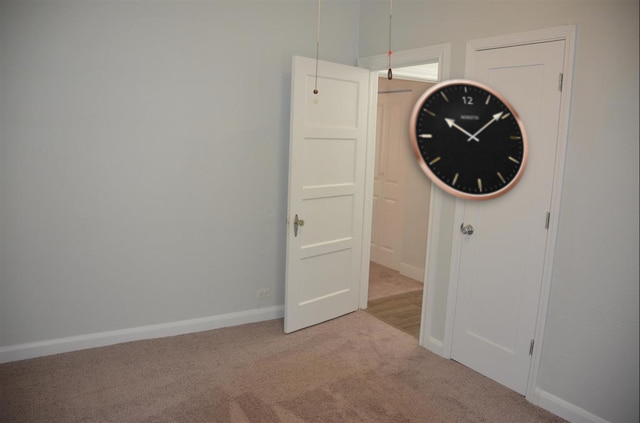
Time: h=10 m=9
